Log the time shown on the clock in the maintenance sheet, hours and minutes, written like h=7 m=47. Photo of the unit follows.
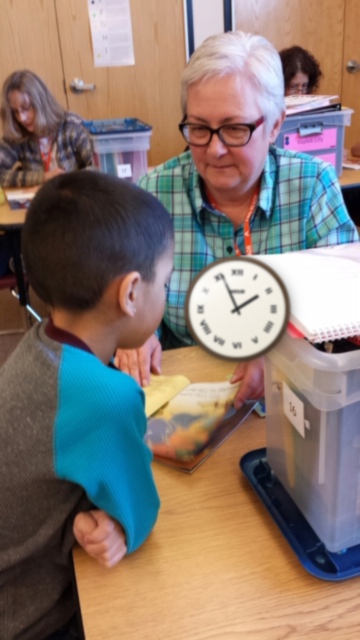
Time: h=1 m=56
